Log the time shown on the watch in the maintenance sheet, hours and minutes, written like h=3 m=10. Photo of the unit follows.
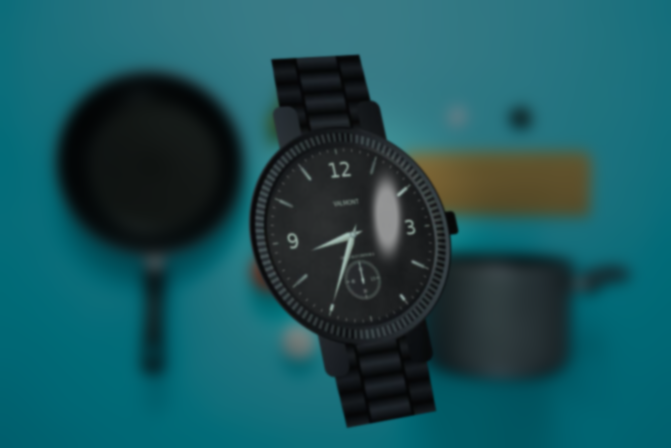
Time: h=8 m=35
